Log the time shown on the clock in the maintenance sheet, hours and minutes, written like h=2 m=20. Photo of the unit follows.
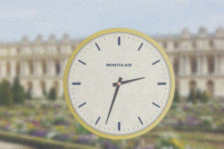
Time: h=2 m=33
